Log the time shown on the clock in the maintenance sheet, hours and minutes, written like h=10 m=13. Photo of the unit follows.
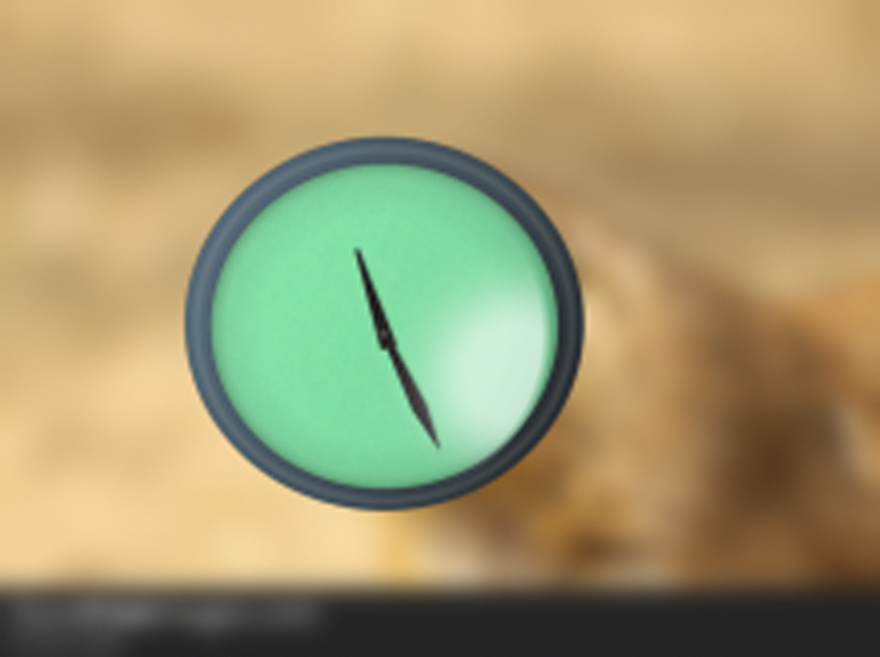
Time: h=11 m=26
